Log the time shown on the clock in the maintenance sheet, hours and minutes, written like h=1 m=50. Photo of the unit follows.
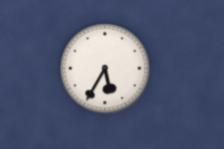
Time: h=5 m=35
